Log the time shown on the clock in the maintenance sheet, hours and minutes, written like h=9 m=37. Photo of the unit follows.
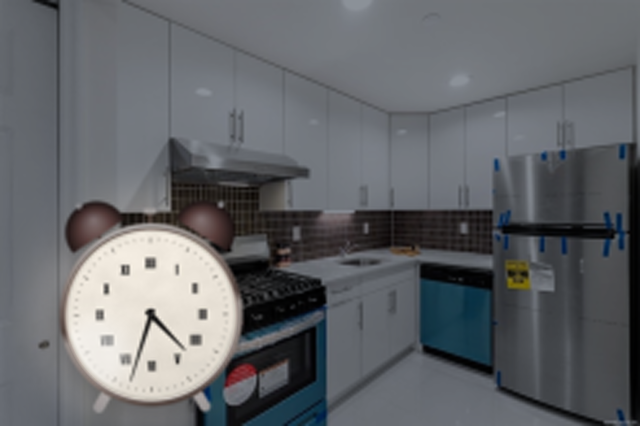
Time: h=4 m=33
